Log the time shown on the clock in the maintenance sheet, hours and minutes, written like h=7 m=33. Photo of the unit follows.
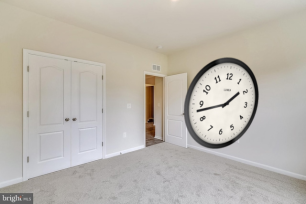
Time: h=1 m=43
